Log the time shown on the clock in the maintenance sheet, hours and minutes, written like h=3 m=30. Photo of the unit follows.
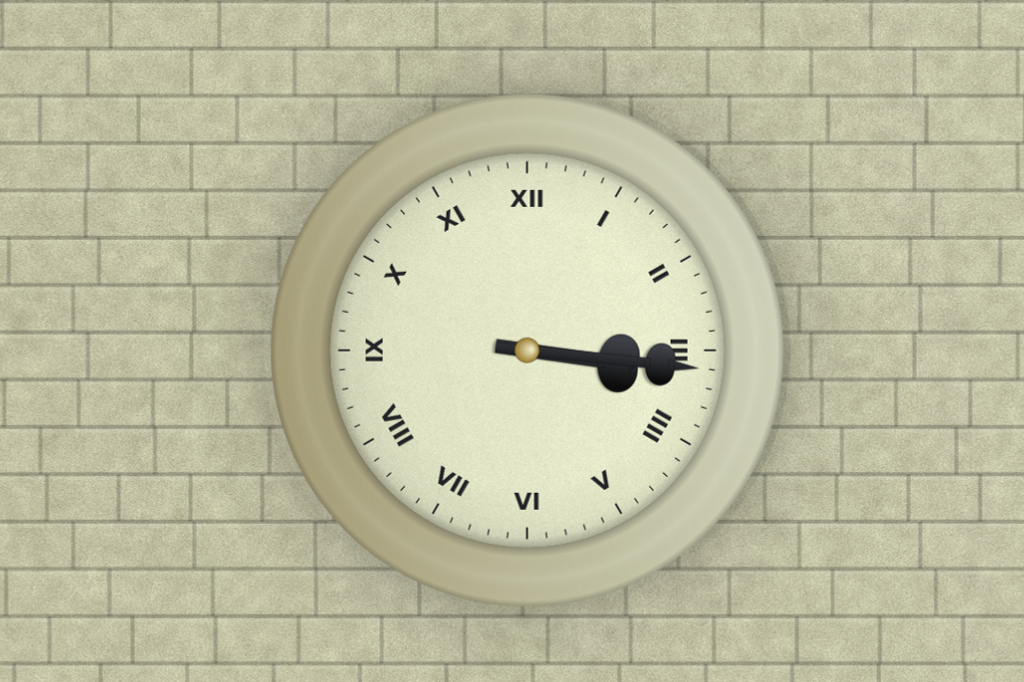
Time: h=3 m=16
